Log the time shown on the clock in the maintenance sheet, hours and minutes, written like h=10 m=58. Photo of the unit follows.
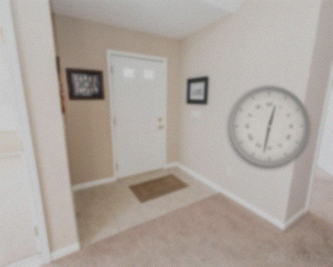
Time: h=12 m=32
